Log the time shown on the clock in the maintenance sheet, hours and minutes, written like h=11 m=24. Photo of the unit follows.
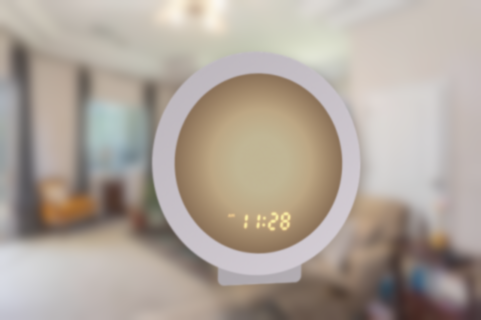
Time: h=11 m=28
